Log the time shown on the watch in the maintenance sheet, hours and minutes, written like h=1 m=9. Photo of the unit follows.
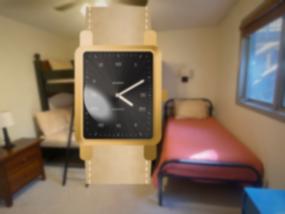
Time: h=4 m=10
